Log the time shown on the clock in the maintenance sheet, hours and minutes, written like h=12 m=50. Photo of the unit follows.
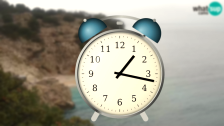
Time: h=1 m=17
